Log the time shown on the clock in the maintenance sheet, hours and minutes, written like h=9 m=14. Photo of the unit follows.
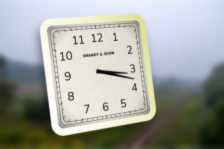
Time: h=3 m=18
